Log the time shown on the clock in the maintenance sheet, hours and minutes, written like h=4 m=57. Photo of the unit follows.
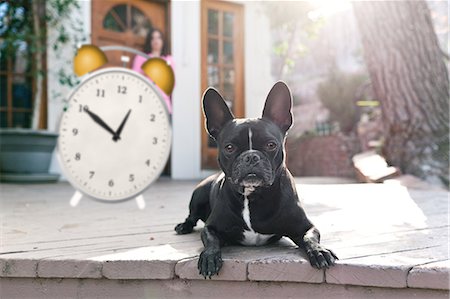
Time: h=12 m=50
